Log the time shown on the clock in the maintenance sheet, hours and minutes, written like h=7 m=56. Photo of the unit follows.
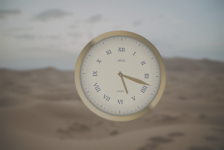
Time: h=5 m=18
